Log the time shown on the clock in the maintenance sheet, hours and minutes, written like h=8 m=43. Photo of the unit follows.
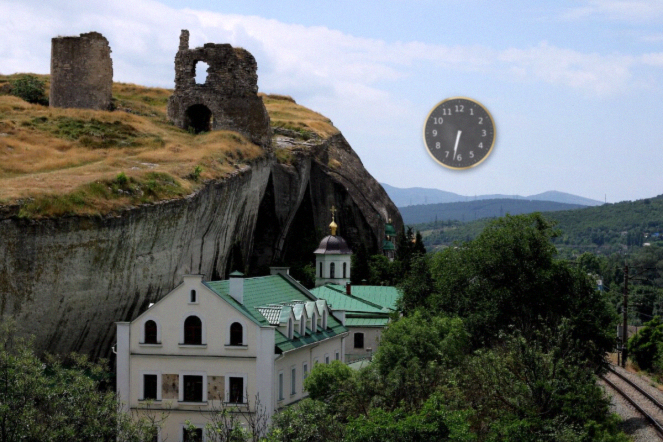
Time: h=6 m=32
